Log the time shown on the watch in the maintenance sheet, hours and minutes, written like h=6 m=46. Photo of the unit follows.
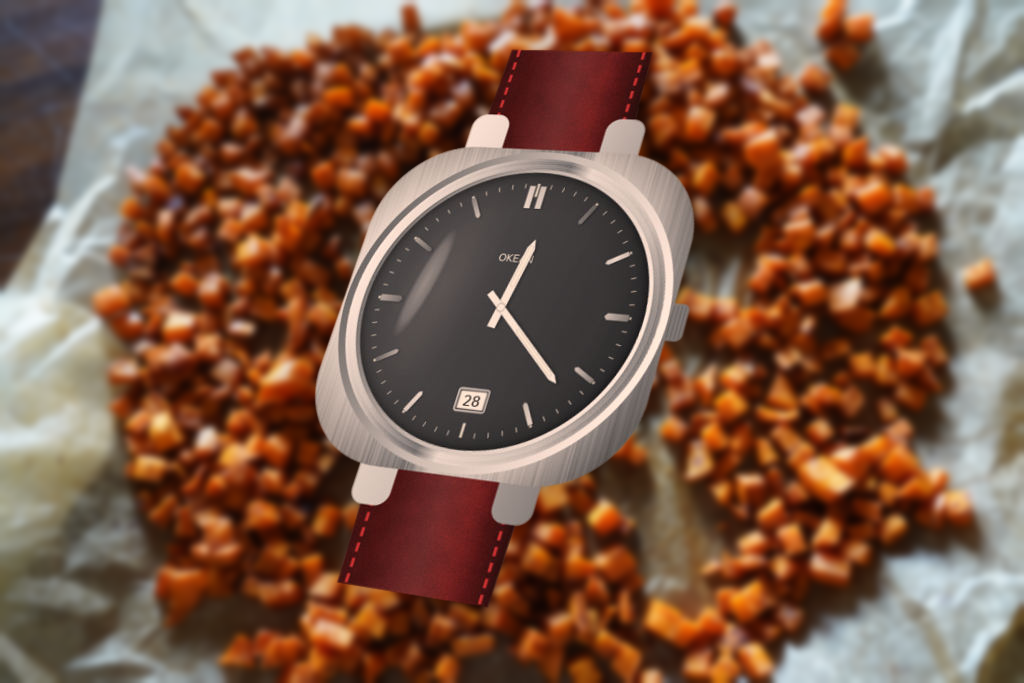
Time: h=12 m=22
